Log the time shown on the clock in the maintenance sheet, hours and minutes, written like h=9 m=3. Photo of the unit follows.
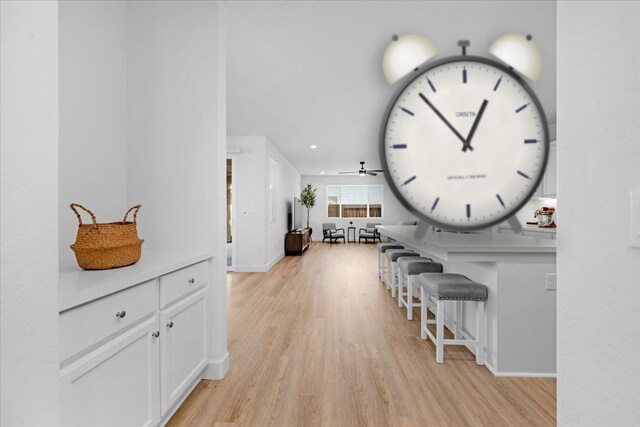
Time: h=12 m=53
